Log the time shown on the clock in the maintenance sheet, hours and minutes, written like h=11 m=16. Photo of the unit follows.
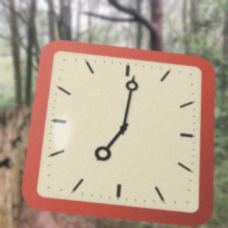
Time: h=7 m=1
